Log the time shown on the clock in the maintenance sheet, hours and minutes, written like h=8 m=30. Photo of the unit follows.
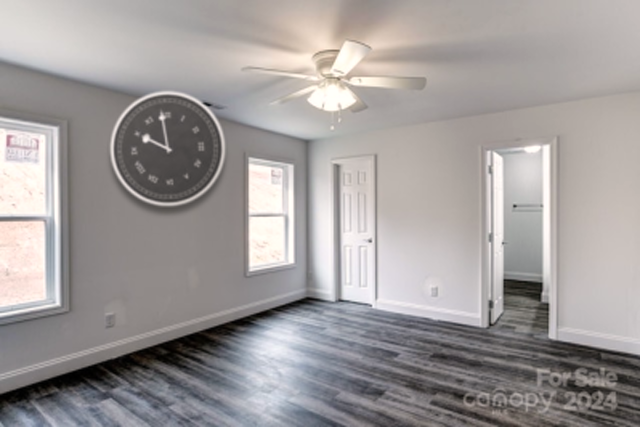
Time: h=9 m=59
